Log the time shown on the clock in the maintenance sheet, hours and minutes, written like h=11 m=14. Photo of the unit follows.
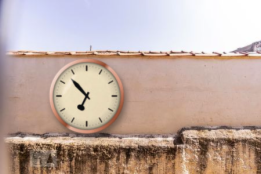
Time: h=6 m=53
